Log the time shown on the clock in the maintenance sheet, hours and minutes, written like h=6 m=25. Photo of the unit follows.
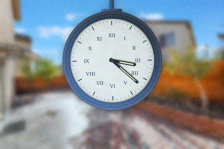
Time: h=3 m=22
